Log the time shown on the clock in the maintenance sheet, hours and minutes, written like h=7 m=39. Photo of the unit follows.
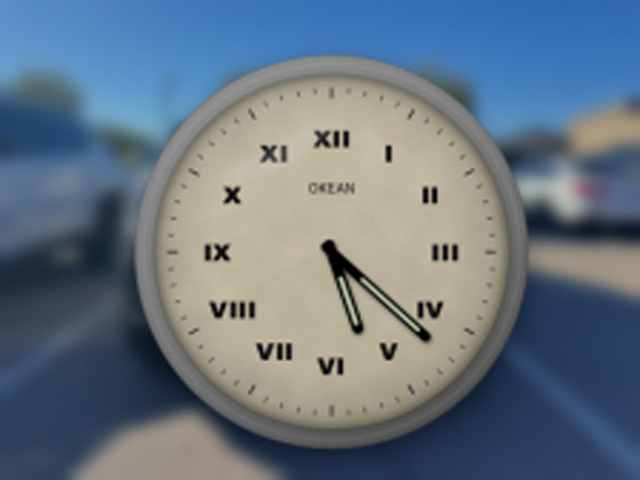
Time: h=5 m=22
